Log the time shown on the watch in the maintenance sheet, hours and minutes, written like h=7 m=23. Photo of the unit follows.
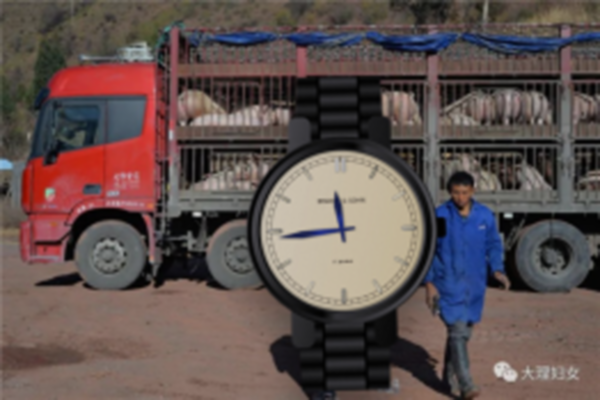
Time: h=11 m=44
